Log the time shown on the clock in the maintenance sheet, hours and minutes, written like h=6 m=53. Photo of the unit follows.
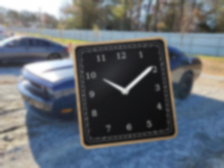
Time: h=10 m=9
